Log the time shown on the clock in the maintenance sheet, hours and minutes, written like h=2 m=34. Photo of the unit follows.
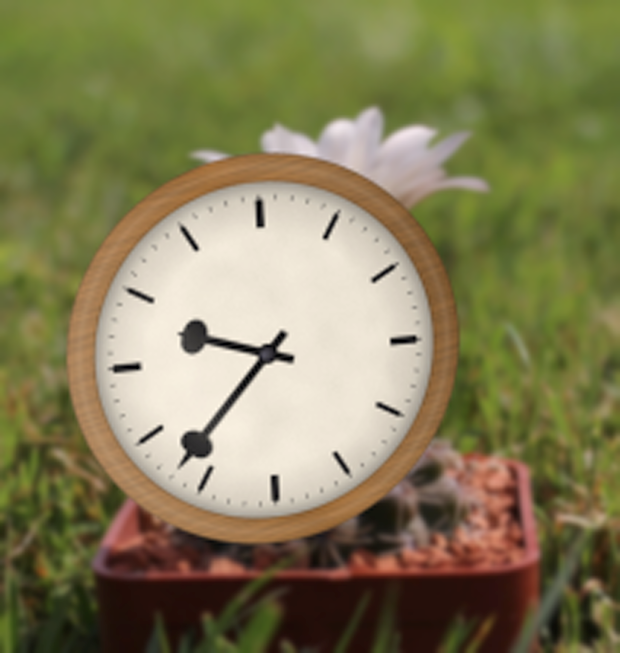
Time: h=9 m=37
